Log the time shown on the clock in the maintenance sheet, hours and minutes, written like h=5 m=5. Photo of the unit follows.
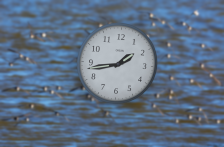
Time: h=1 m=43
